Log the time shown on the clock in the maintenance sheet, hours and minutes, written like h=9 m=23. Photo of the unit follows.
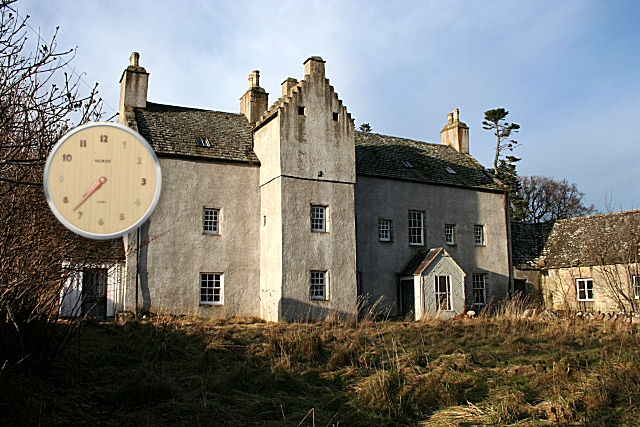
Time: h=7 m=37
